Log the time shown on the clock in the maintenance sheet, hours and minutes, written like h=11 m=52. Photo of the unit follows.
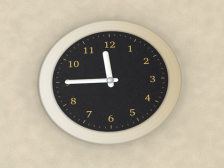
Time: h=11 m=45
